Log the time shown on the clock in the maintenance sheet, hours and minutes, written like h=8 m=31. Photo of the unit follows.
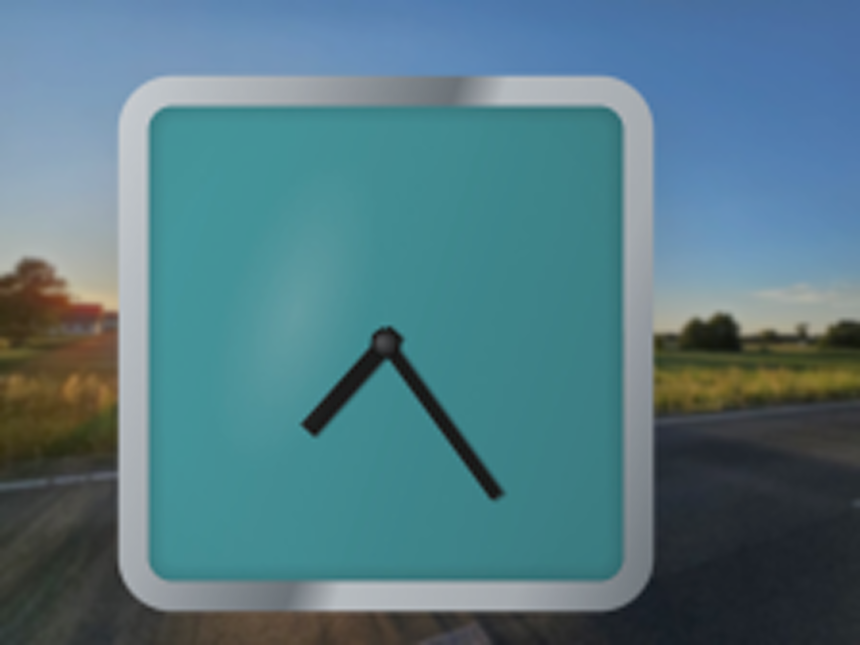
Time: h=7 m=24
